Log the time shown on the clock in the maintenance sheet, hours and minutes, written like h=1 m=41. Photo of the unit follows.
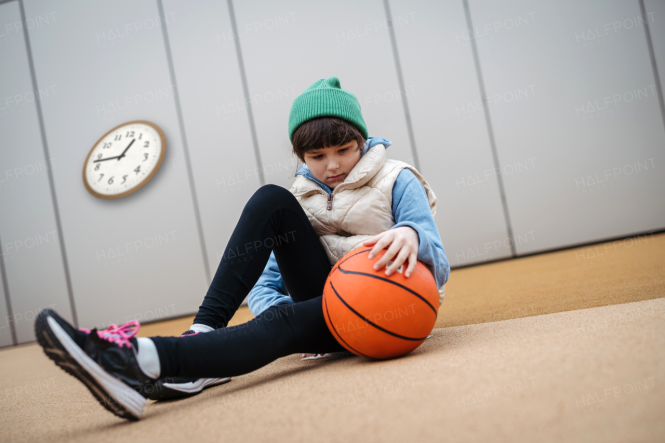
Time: h=12 m=43
